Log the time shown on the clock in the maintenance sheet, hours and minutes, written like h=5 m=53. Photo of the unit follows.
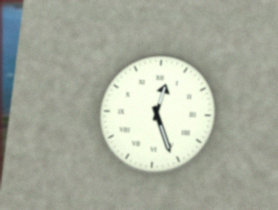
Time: h=12 m=26
